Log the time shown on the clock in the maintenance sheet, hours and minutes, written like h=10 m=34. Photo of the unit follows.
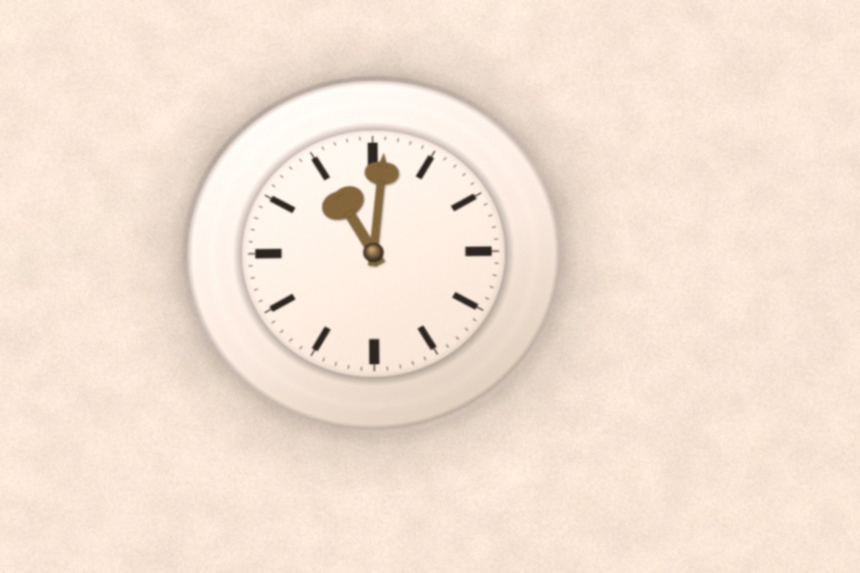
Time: h=11 m=1
